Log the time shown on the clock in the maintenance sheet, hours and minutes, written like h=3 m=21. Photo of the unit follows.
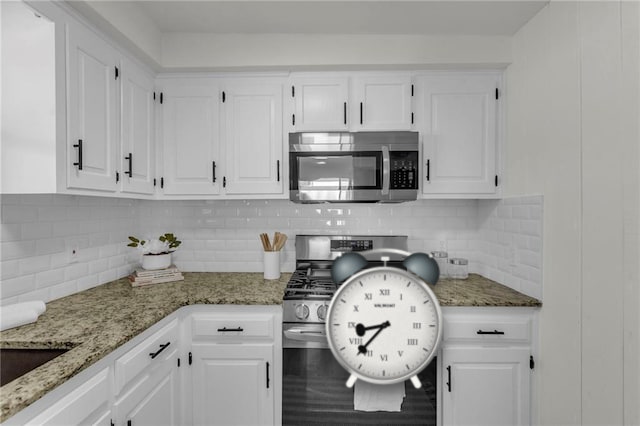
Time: h=8 m=37
